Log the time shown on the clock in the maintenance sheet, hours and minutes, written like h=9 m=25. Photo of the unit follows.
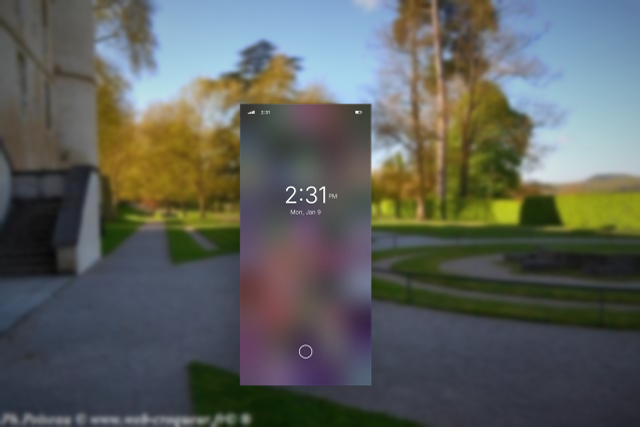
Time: h=2 m=31
